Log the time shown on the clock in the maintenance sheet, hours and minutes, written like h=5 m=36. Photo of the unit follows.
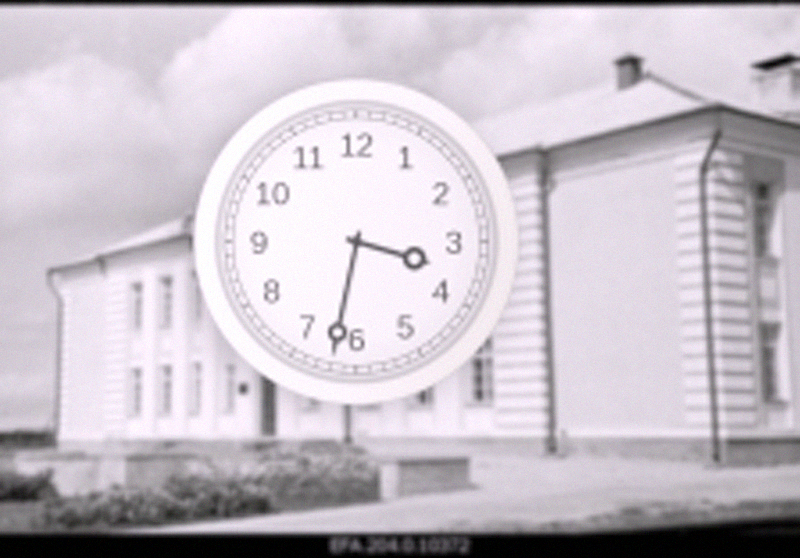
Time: h=3 m=32
